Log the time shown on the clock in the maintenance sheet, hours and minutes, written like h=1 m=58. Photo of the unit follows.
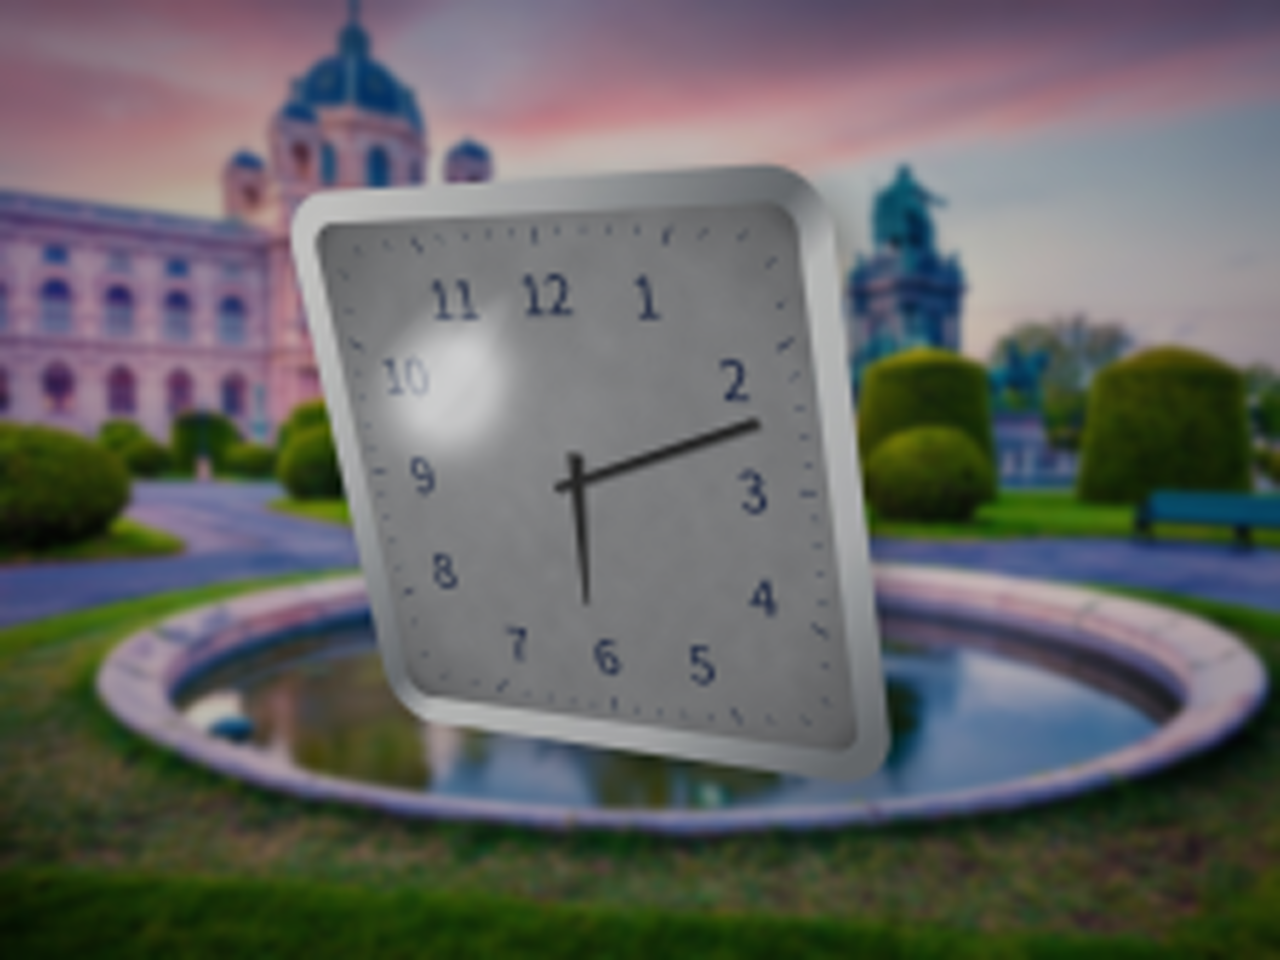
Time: h=6 m=12
